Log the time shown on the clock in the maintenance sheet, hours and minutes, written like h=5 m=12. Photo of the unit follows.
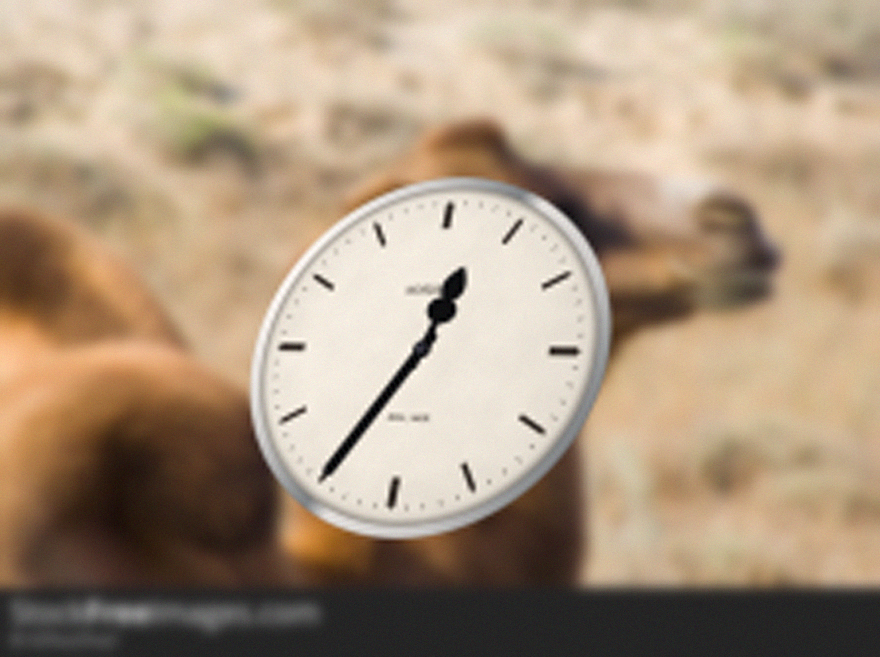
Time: h=12 m=35
